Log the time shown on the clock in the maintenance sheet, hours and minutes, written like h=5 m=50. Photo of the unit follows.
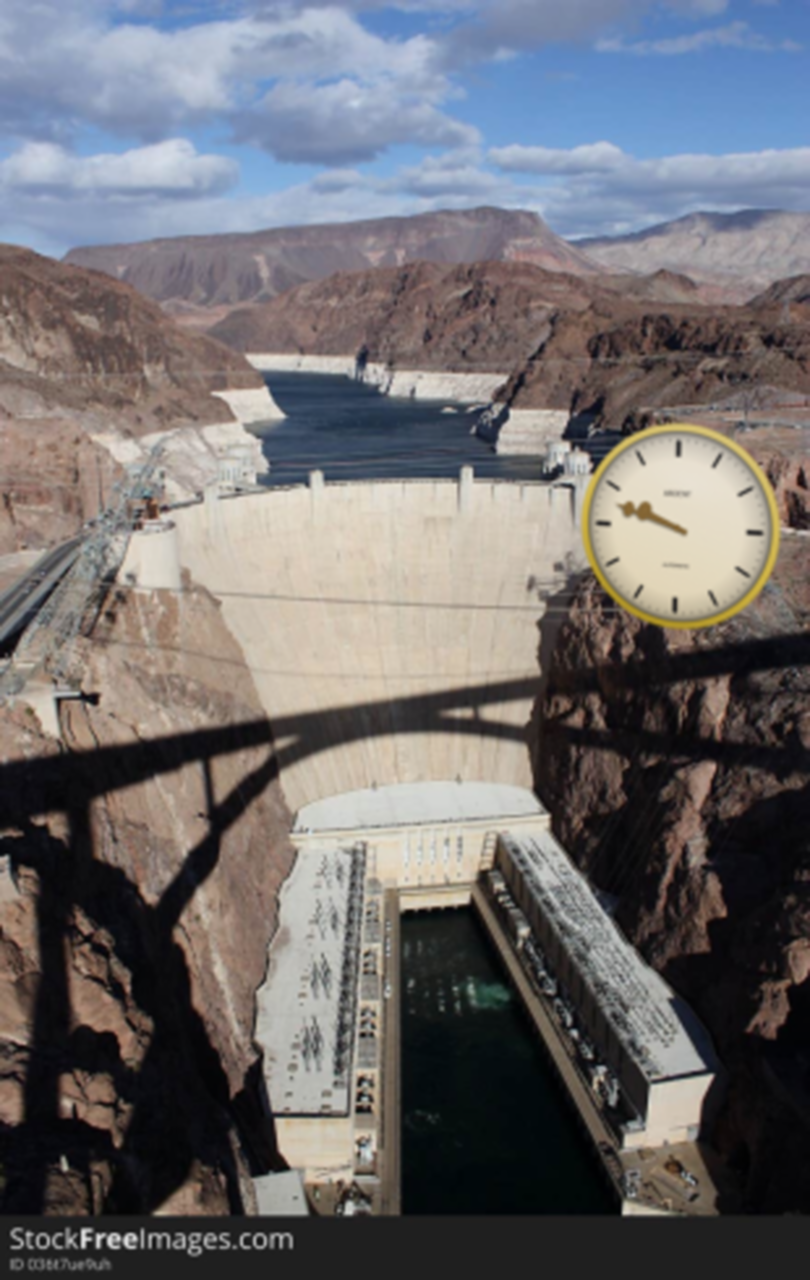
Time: h=9 m=48
